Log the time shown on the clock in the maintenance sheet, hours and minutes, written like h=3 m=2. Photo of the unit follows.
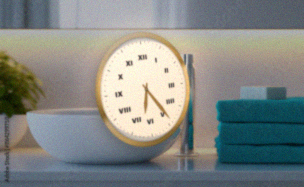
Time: h=6 m=24
